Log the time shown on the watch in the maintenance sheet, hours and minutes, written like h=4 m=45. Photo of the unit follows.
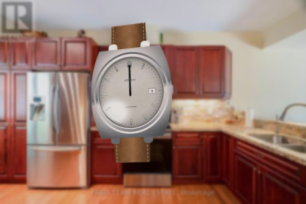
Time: h=12 m=0
